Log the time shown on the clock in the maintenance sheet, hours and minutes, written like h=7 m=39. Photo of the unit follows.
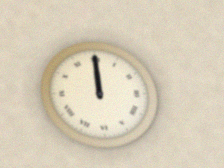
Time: h=12 m=0
